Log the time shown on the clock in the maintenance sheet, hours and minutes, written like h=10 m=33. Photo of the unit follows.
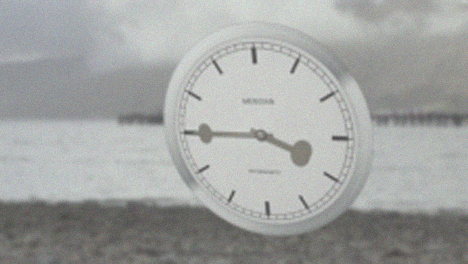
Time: h=3 m=45
